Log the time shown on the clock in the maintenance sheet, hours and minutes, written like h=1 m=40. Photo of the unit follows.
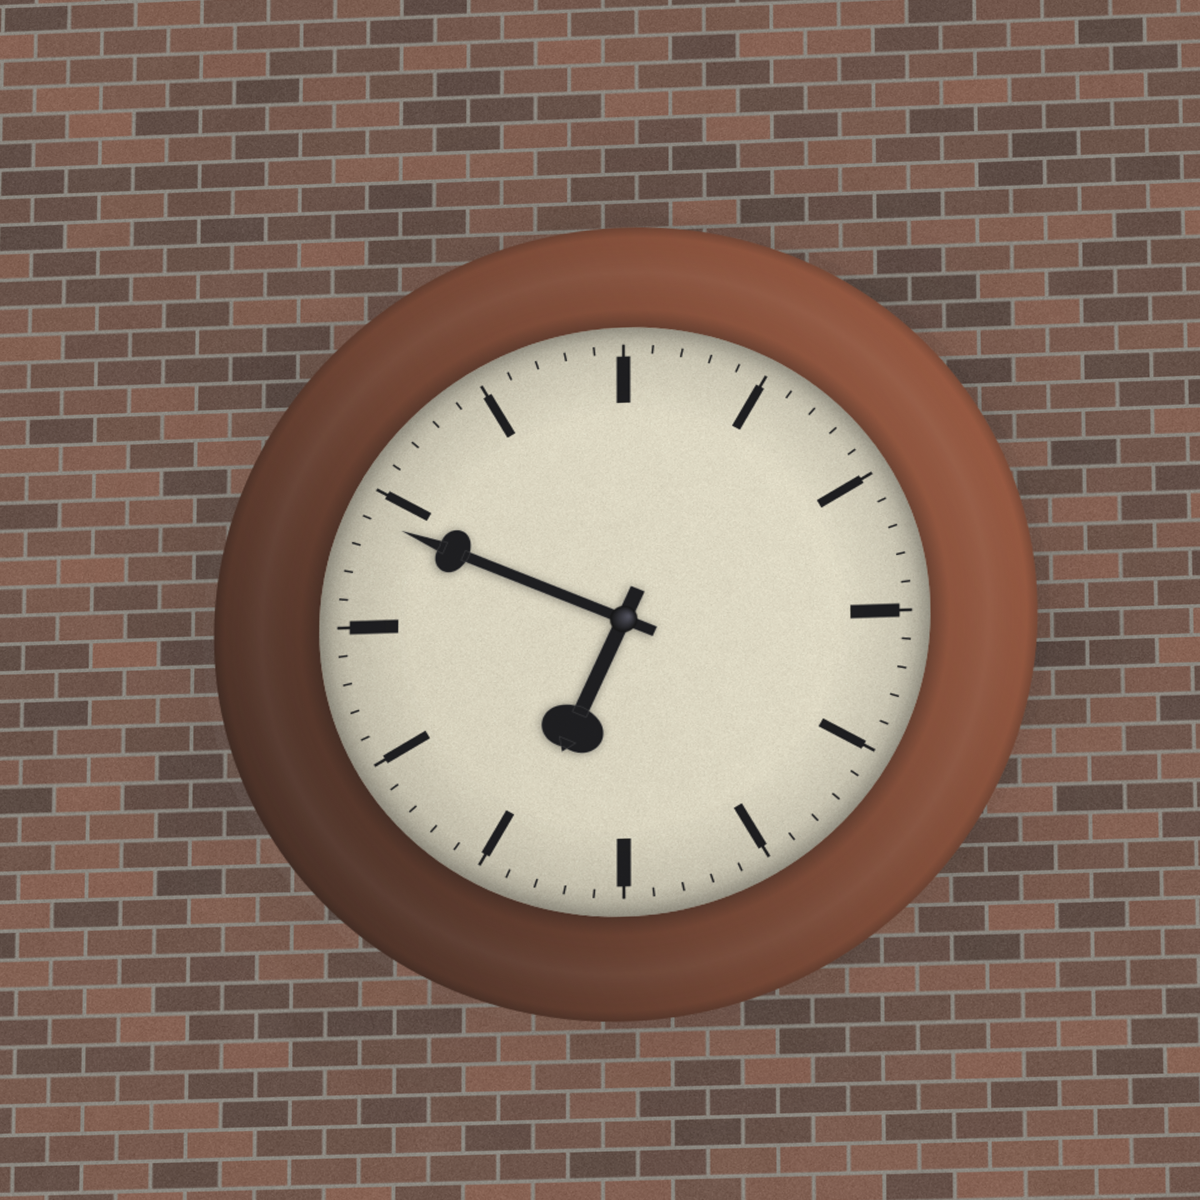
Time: h=6 m=49
